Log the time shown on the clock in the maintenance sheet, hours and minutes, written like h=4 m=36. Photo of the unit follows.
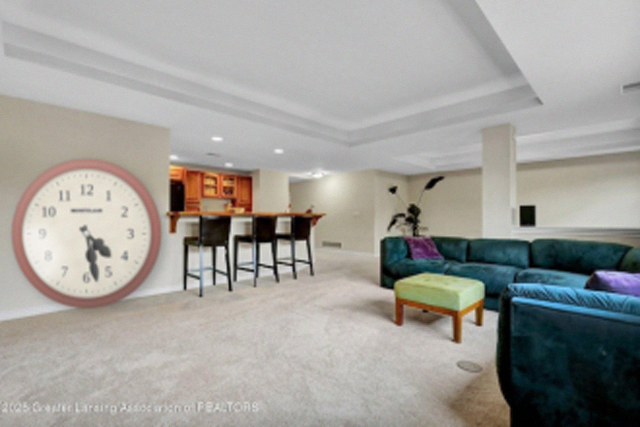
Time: h=4 m=28
